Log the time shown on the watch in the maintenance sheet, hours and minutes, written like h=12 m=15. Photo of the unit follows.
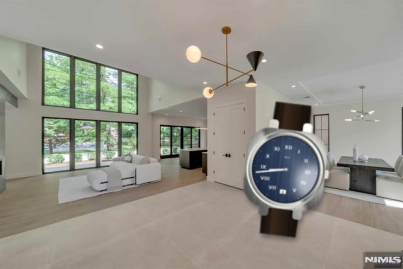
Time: h=8 m=43
